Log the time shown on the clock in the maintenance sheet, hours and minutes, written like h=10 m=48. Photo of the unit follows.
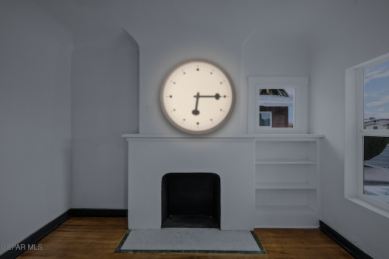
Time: h=6 m=15
